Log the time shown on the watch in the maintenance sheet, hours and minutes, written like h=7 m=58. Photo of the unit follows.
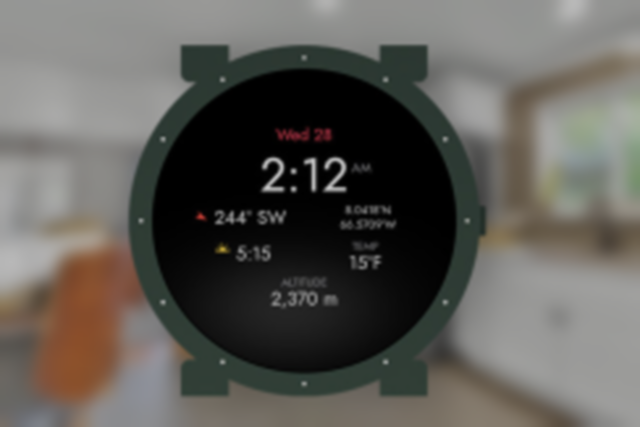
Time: h=2 m=12
